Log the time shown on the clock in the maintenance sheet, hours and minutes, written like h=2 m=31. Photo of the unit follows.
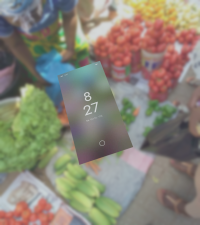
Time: h=8 m=27
